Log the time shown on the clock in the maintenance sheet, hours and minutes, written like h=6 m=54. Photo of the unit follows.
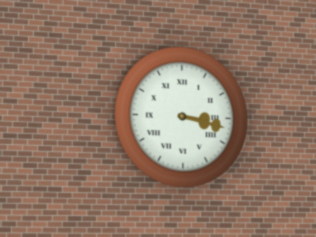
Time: h=3 m=17
